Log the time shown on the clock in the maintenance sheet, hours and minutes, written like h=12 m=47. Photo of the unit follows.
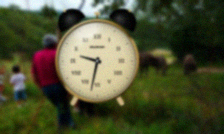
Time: h=9 m=32
